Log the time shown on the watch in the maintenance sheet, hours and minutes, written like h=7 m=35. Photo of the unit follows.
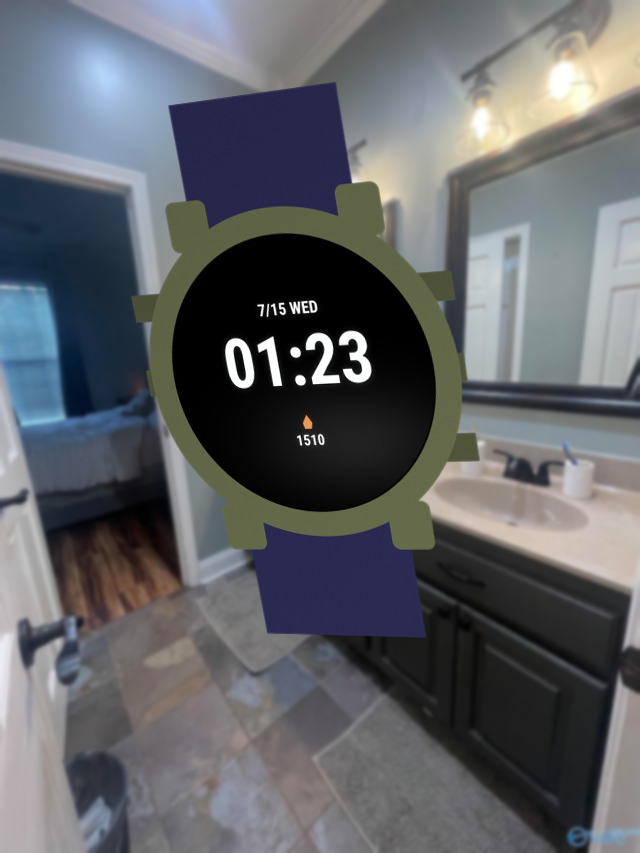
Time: h=1 m=23
